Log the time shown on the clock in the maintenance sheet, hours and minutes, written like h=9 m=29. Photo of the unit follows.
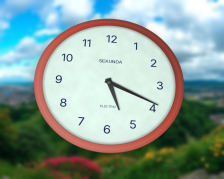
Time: h=5 m=19
